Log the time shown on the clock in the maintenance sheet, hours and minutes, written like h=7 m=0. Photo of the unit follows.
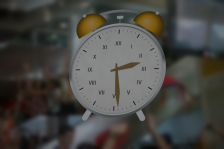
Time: h=2 m=29
